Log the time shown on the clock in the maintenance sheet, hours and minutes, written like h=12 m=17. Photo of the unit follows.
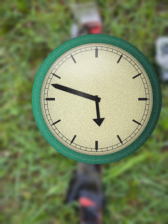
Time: h=5 m=48
